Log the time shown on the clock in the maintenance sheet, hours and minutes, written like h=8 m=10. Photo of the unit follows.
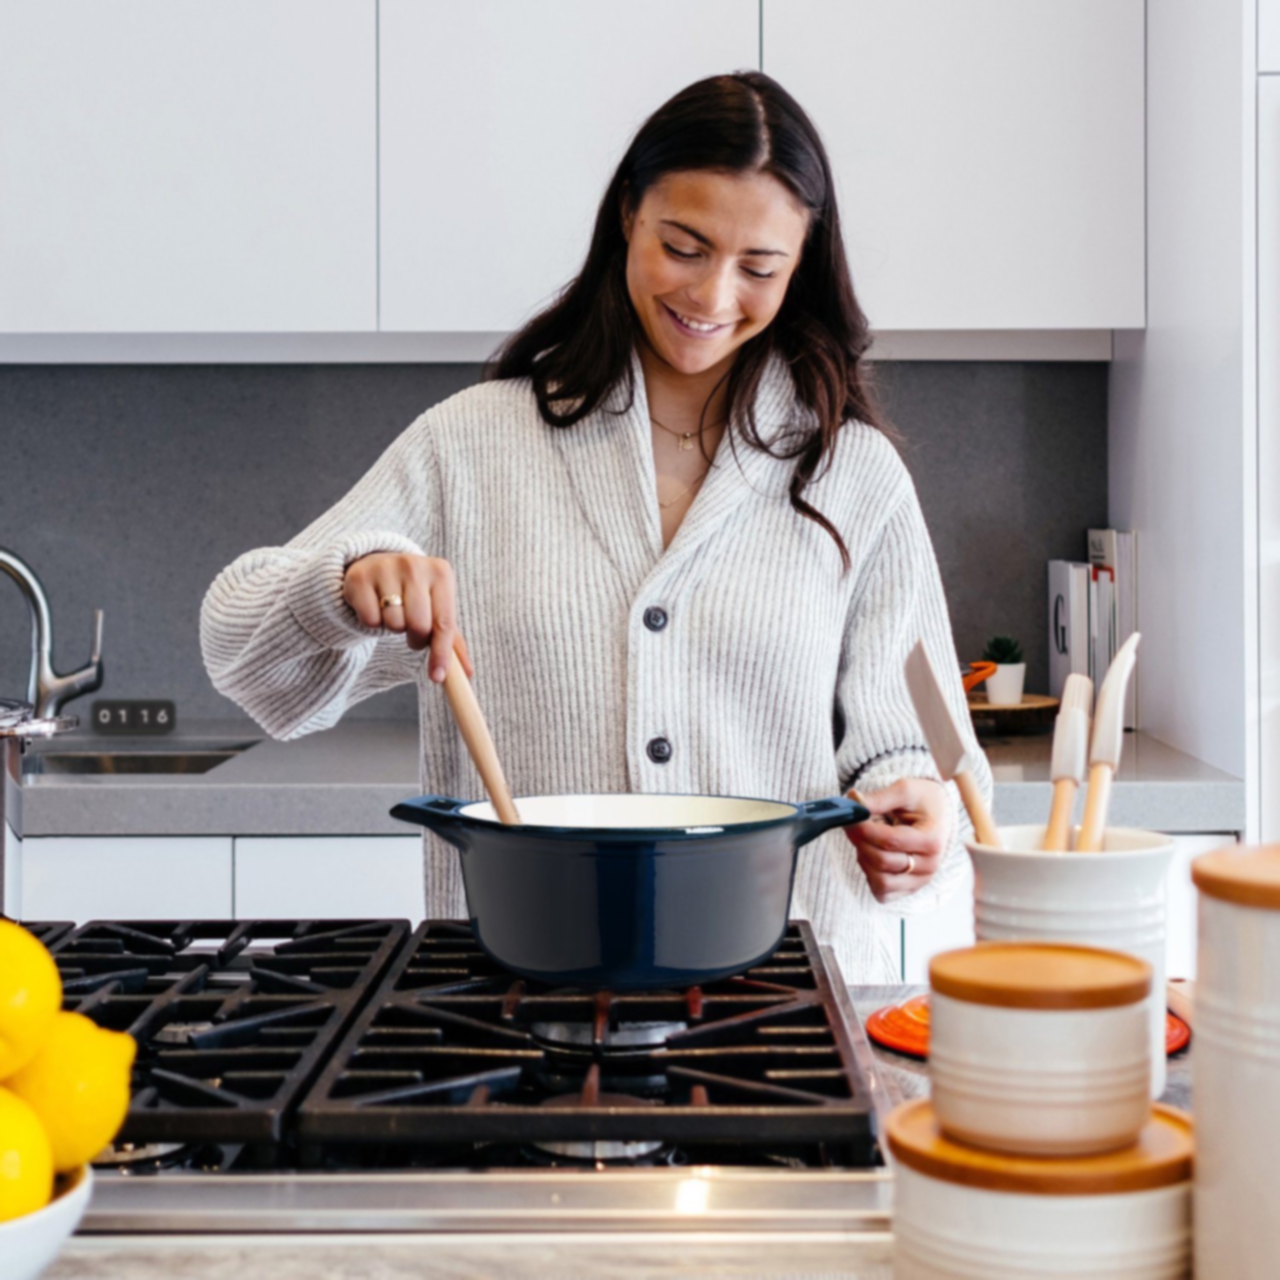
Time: h=1 m=16
